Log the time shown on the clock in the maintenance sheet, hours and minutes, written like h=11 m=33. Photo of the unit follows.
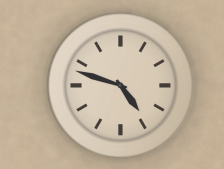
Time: h=4 m=48
